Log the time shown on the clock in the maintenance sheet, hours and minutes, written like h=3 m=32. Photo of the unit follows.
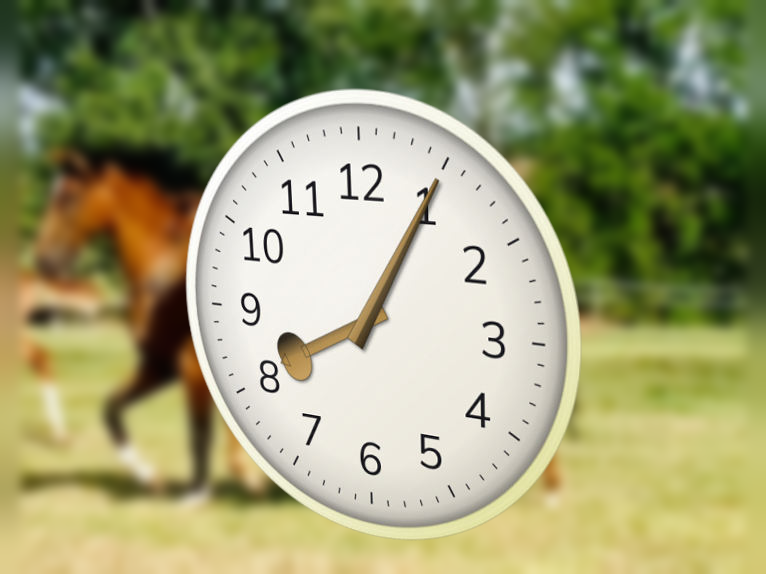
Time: h=8 m=5
